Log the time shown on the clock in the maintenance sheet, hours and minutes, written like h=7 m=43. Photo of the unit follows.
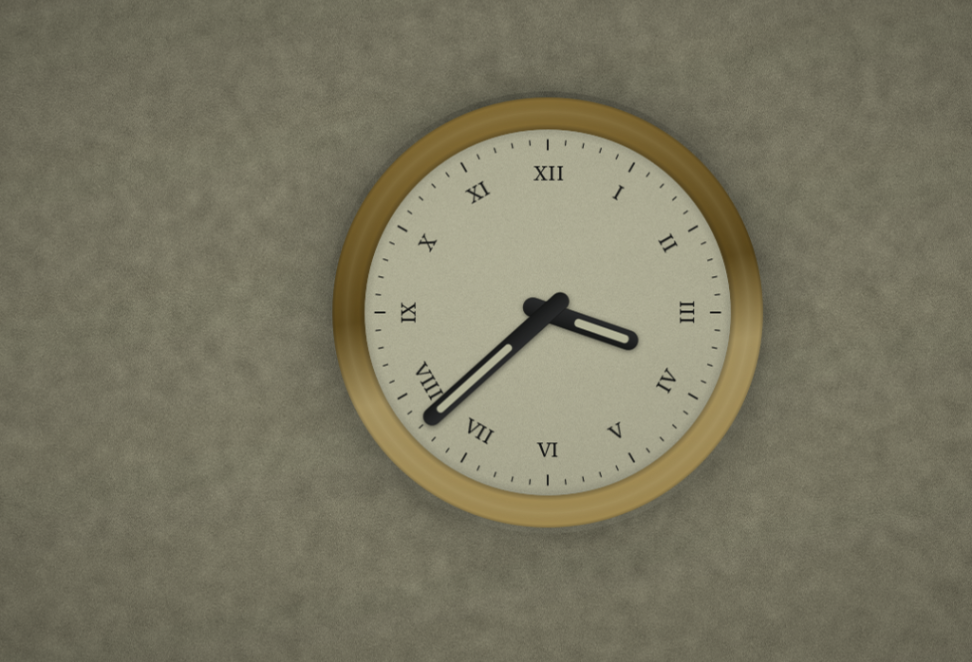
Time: h=3 m=38
